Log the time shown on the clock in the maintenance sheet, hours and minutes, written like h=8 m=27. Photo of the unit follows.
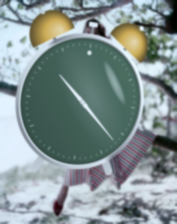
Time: h=10 m=22
